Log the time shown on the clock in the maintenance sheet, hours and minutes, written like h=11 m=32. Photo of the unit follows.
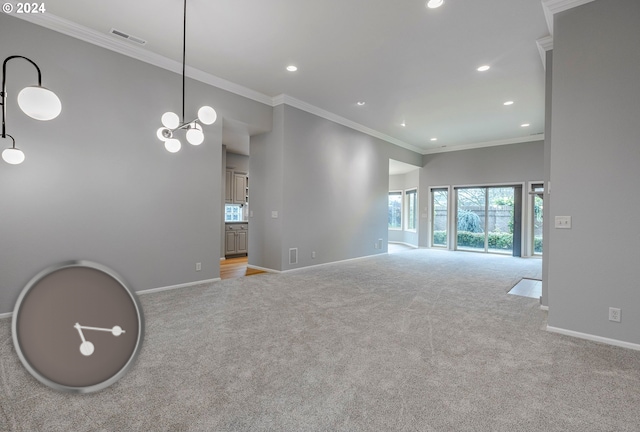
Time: h=5 m=16
